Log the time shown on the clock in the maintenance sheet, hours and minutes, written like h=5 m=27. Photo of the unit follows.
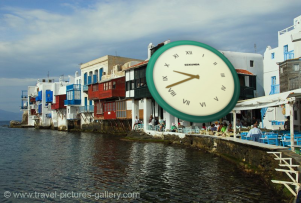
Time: h=9 m=42
